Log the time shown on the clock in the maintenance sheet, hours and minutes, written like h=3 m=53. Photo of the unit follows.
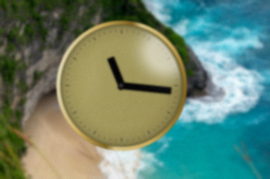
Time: h=11 m=16
